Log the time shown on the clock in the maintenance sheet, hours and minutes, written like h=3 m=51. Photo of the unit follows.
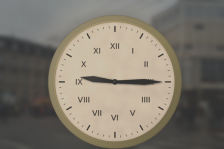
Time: h=9 m=15
